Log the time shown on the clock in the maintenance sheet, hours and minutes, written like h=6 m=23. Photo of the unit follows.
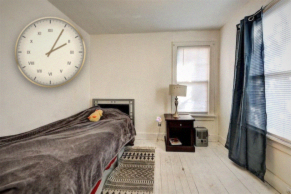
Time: h=2 m=5
